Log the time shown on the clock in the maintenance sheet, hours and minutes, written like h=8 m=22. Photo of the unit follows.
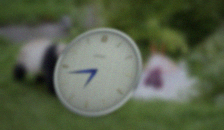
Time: h=6 m=43
